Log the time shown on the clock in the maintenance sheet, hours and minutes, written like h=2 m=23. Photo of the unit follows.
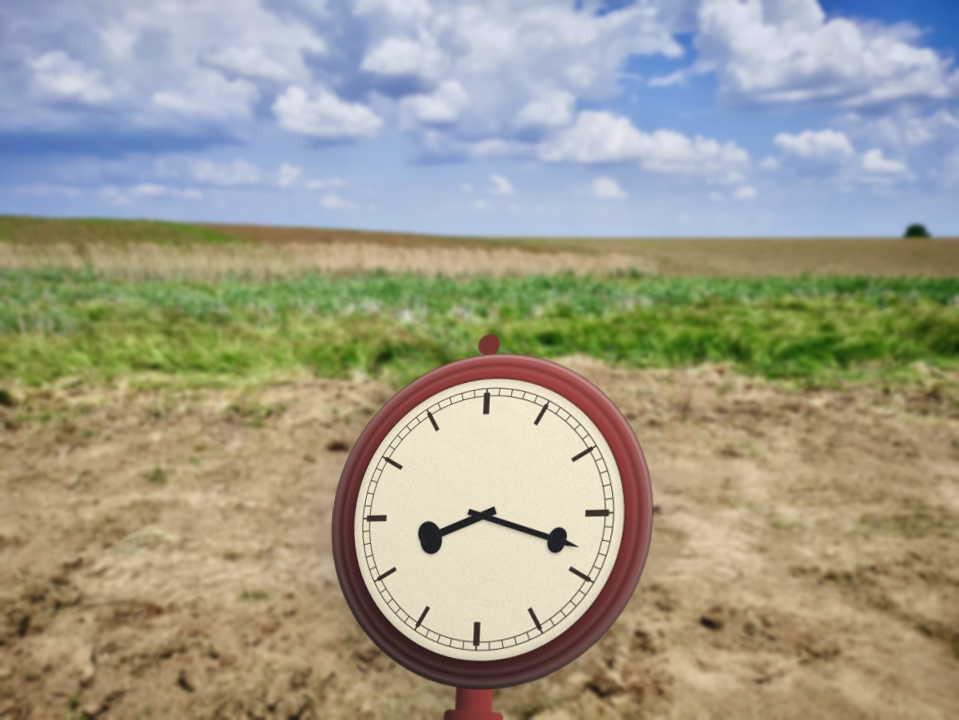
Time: h=8 m=18
